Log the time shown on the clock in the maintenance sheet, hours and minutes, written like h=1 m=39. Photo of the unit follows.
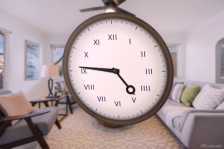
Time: h=4 m=46
